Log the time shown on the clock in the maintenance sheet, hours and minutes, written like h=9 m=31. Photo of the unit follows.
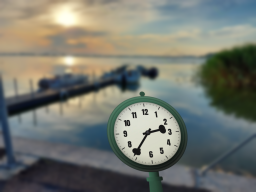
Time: h=2 m=36
